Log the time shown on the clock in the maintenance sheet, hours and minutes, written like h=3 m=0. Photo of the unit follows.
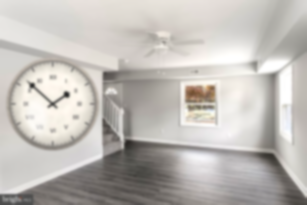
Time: h=1 m=52
